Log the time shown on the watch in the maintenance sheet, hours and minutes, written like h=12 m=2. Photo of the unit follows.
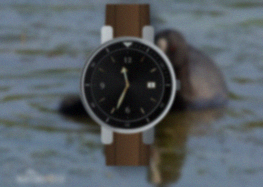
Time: h=11 m=34
